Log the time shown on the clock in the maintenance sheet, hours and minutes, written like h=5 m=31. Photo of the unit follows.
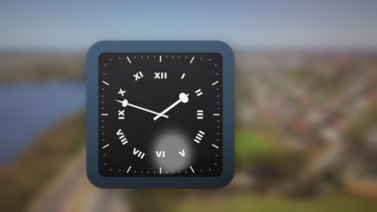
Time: h=1 m=48
